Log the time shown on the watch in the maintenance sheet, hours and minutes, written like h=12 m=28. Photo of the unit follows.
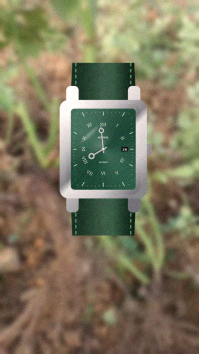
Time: h=7 m=59
